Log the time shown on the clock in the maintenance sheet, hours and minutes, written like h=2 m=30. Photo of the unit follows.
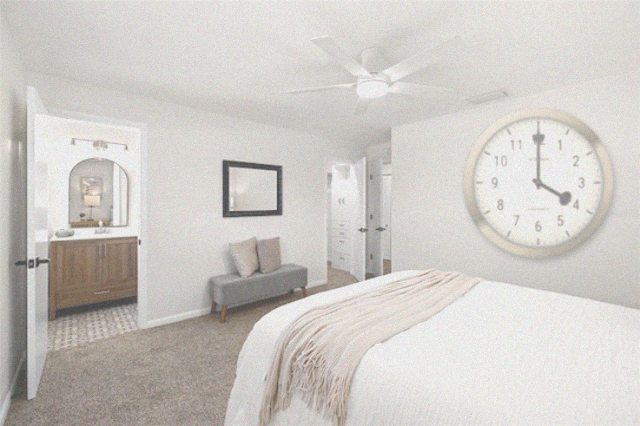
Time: h=4 m=0
